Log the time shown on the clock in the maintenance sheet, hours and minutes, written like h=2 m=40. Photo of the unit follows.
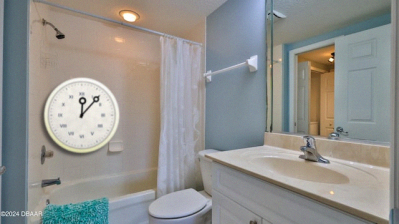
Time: h=12 m=7
